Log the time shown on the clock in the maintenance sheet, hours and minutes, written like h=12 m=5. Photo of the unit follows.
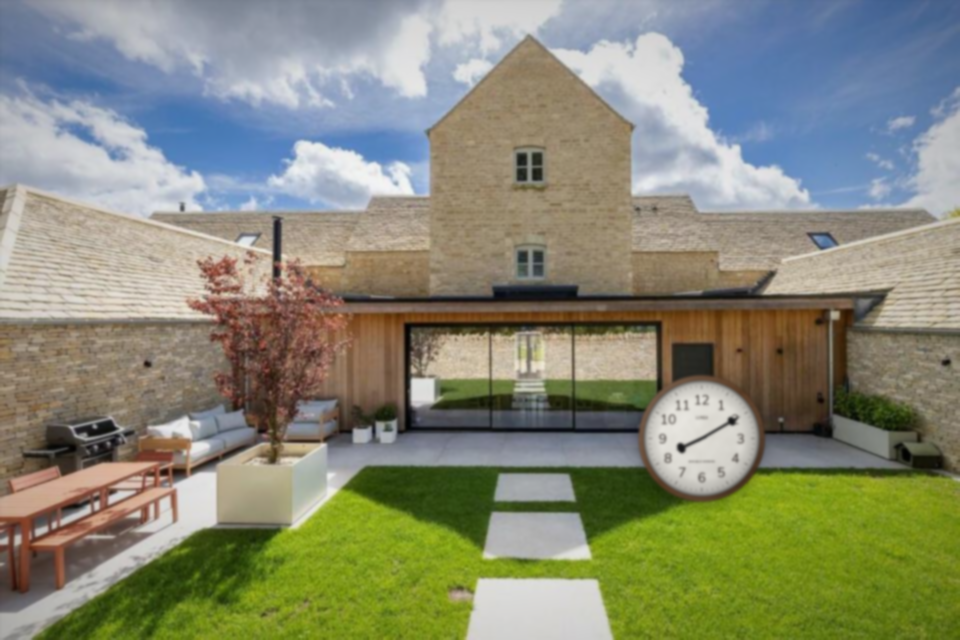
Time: h=8 m=10
